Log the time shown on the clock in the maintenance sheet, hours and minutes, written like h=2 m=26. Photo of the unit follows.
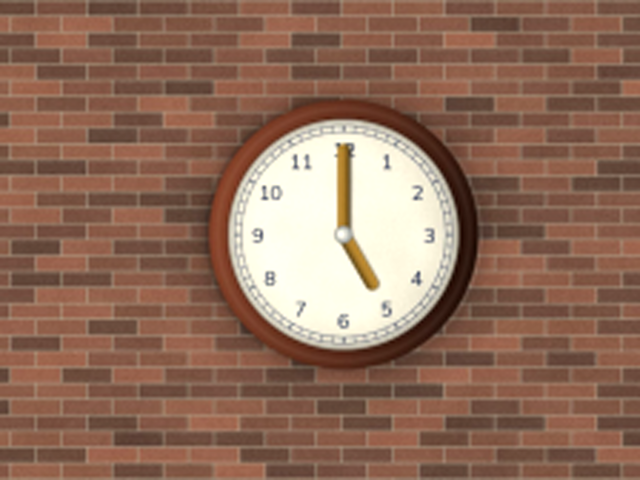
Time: h=5 m=0
